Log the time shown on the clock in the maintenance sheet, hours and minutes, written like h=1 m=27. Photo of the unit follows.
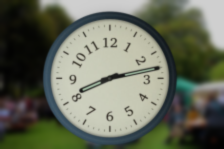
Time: h=8 m=13
